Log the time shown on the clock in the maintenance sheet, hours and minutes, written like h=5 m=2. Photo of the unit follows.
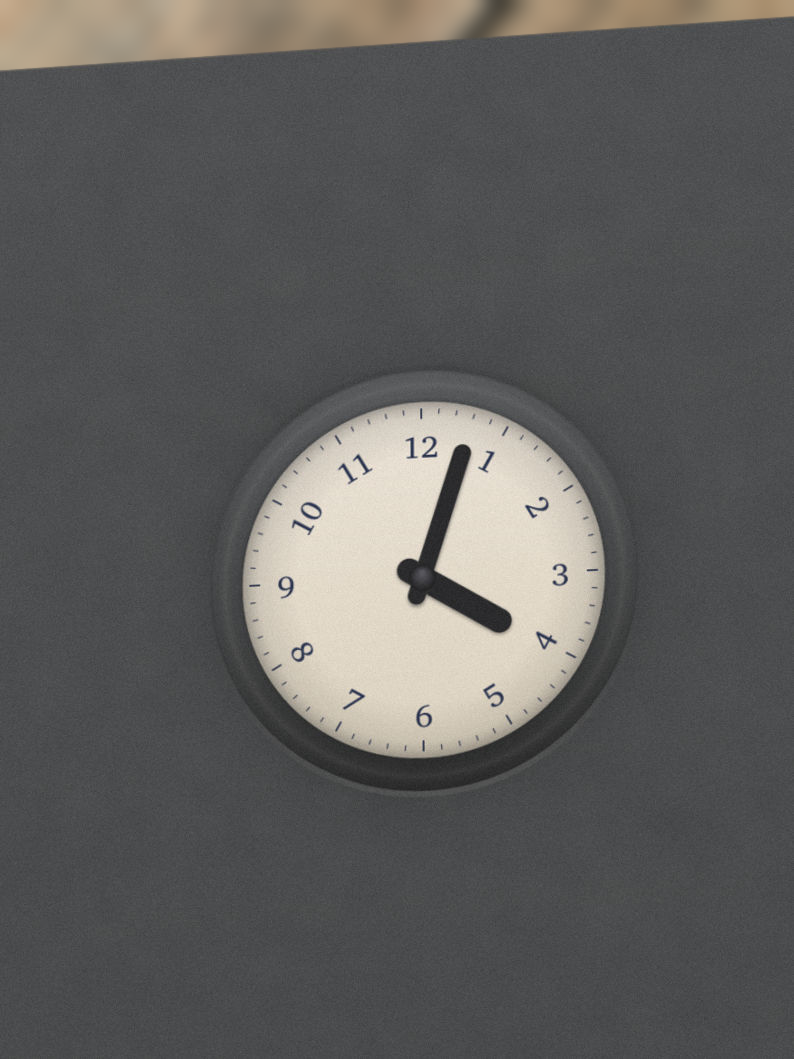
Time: h=4 m=3
